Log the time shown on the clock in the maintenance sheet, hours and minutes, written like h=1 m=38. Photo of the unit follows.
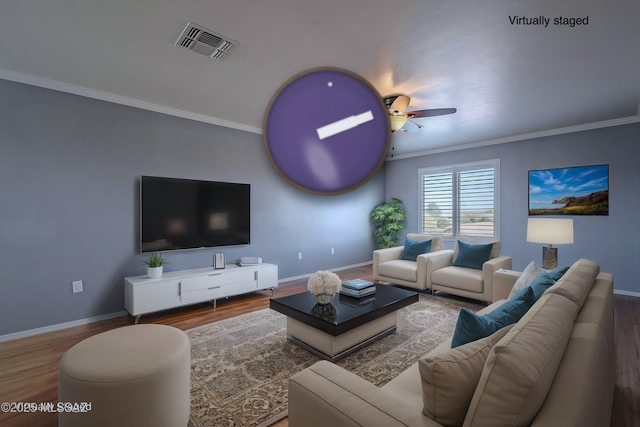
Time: h=2 m=11
